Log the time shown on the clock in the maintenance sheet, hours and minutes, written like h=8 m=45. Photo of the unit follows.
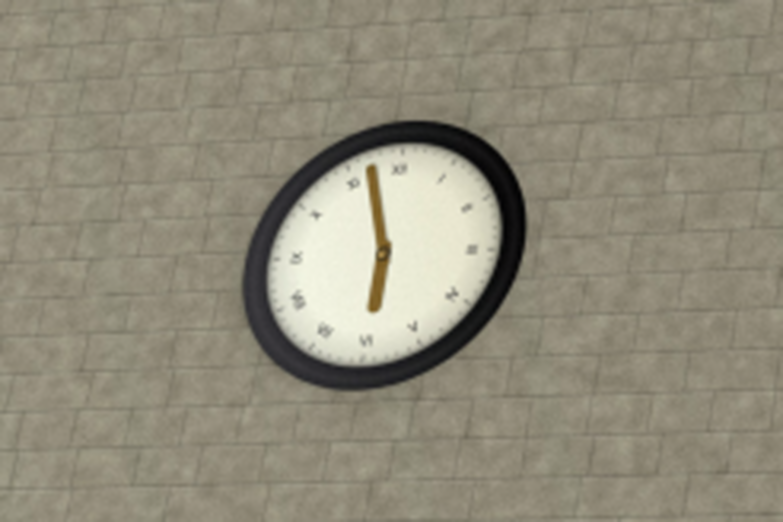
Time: h=5 m=57
